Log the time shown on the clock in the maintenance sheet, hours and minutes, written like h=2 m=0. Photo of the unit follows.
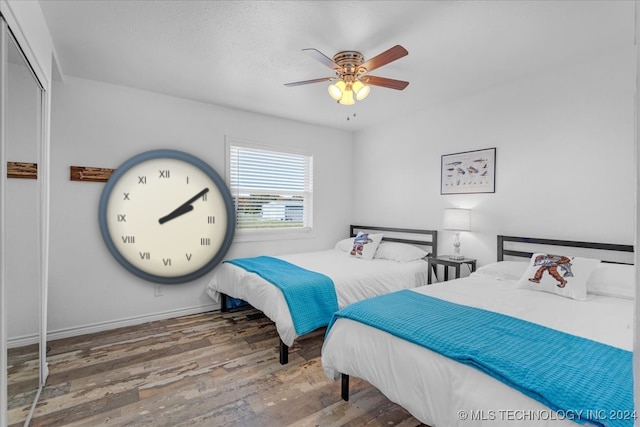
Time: h=2 m=9
